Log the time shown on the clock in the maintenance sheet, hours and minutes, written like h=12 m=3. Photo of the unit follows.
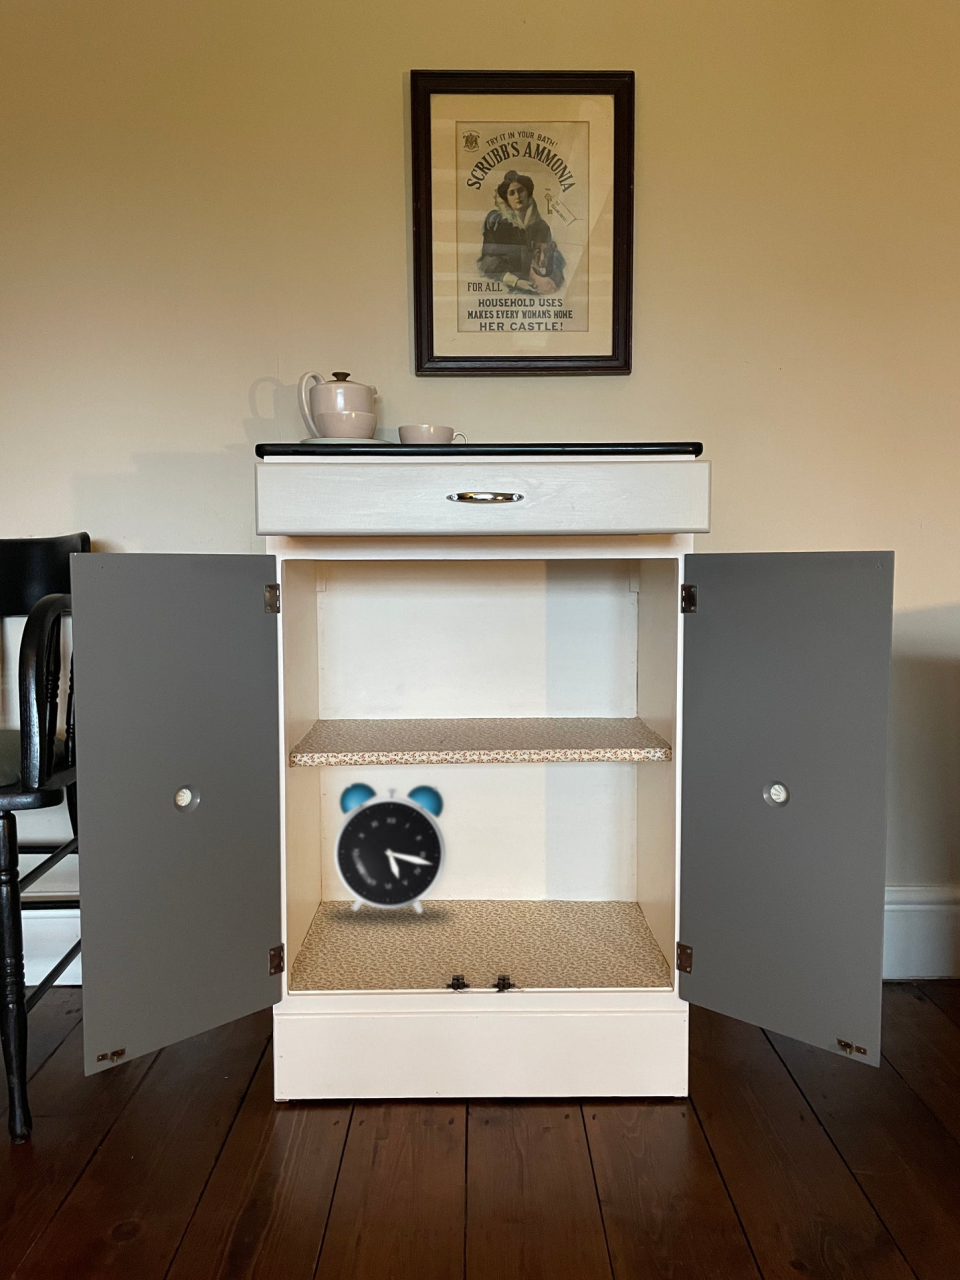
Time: h=5 m=17
